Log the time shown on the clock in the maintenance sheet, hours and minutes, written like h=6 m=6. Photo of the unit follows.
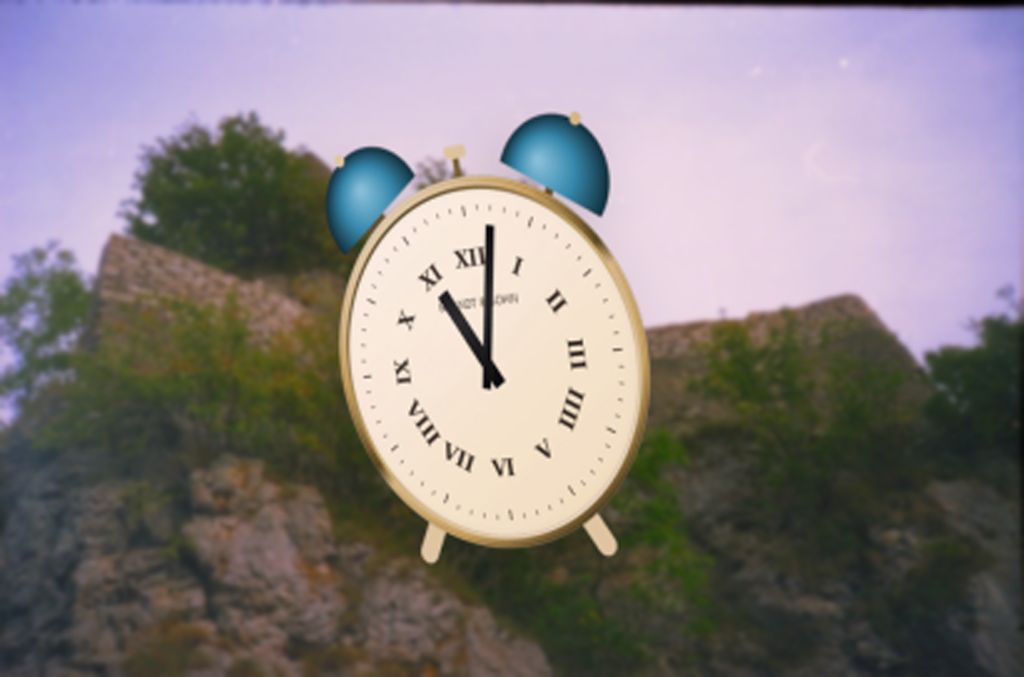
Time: h=11 m=2
